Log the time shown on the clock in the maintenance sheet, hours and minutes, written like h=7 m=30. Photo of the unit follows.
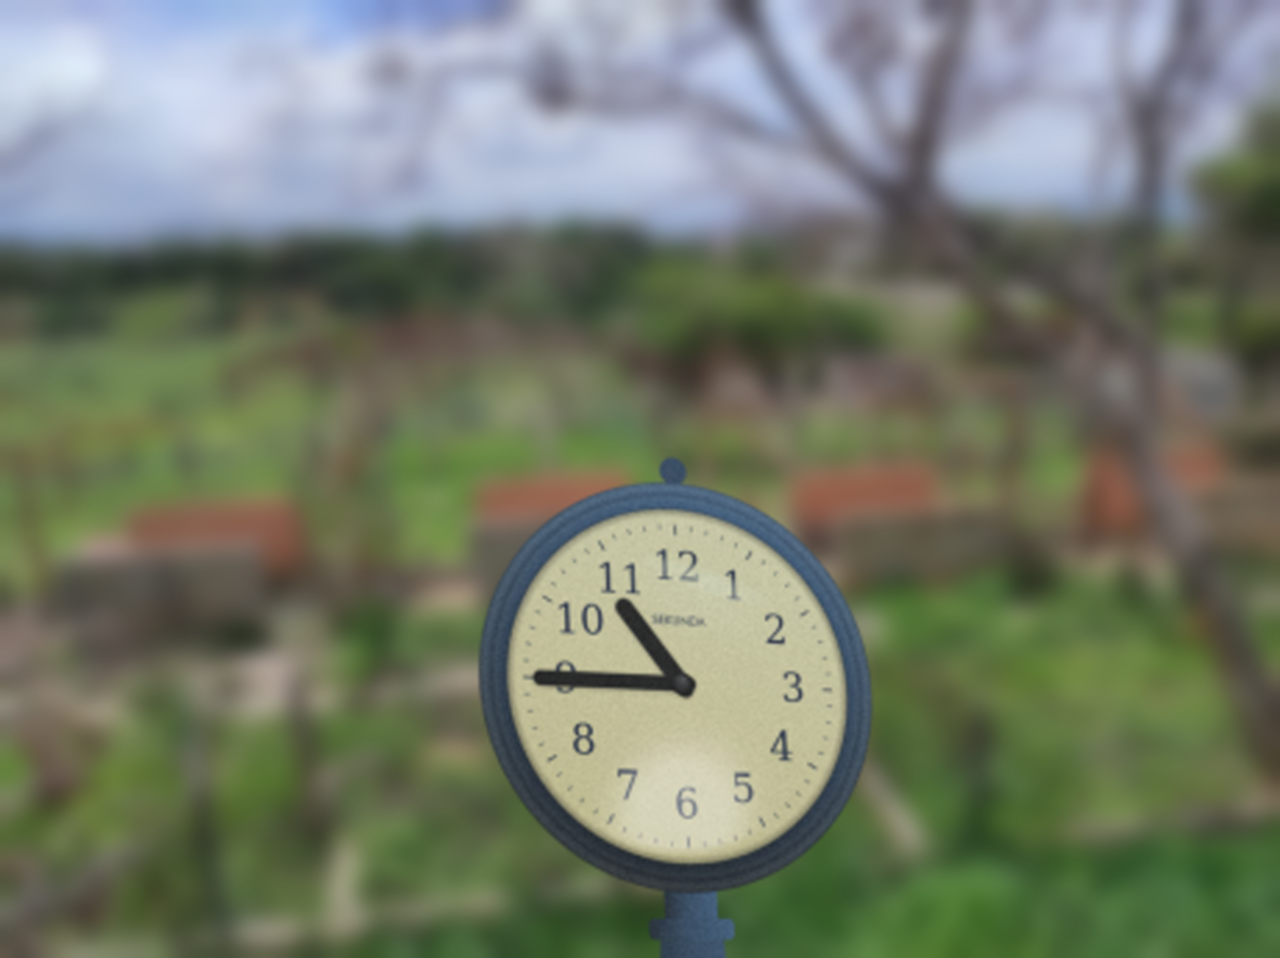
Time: h=10 m=45
